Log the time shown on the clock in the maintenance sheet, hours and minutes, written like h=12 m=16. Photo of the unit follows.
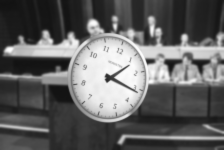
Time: h=1 m=16
